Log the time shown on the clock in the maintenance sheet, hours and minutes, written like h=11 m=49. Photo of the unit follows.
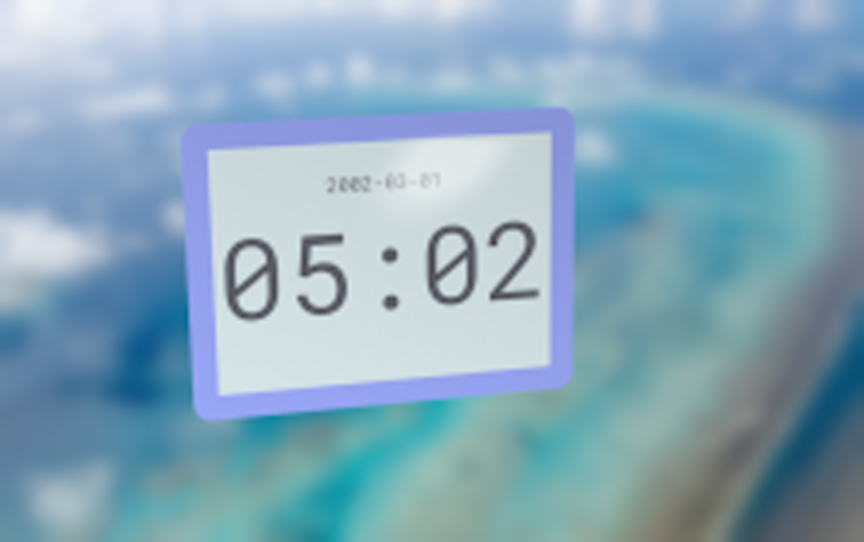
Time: h=5 m=2
